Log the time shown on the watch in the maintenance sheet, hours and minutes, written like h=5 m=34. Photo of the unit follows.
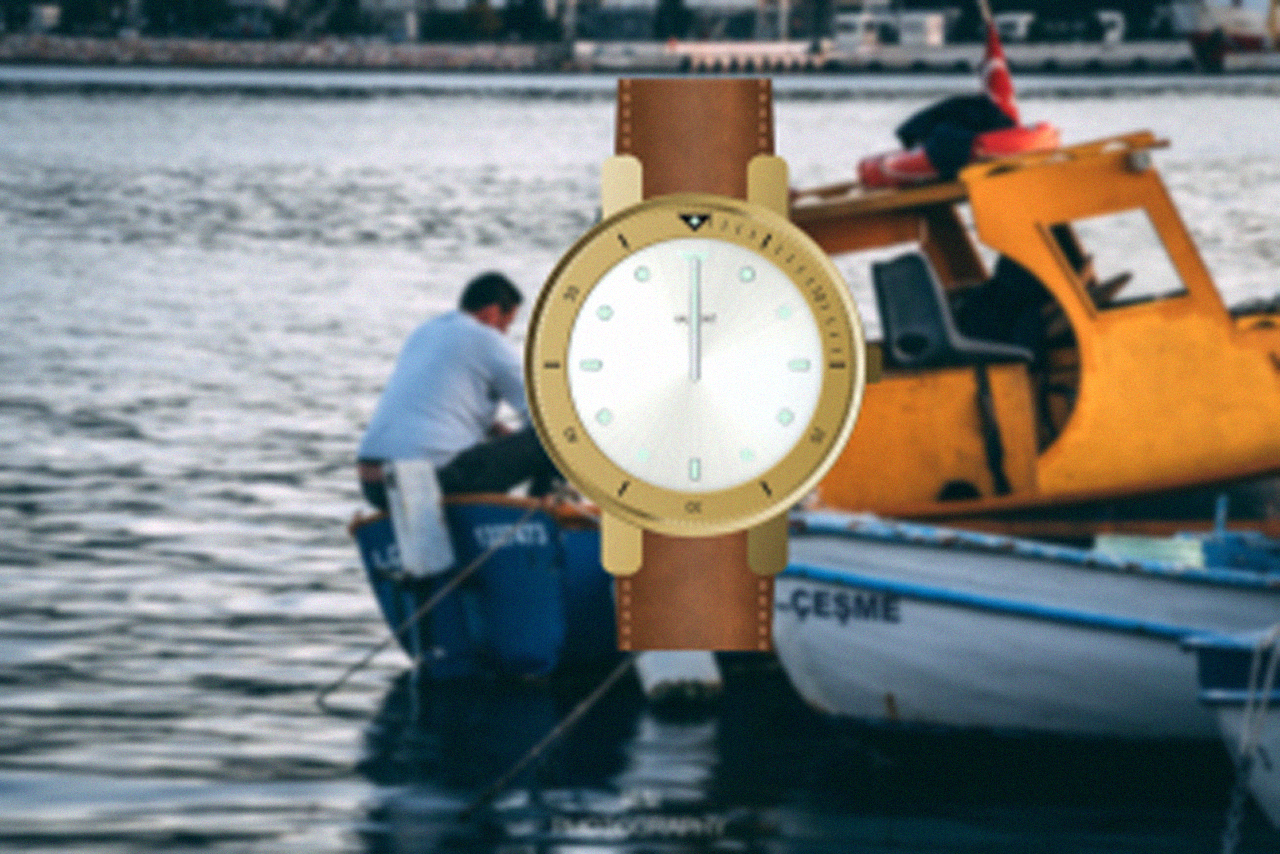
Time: h=12 m=0
